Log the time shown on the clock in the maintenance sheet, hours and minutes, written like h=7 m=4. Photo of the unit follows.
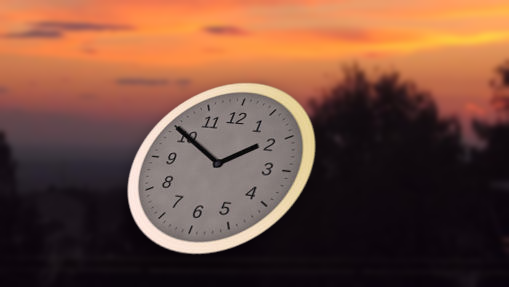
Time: h=1 m=50
